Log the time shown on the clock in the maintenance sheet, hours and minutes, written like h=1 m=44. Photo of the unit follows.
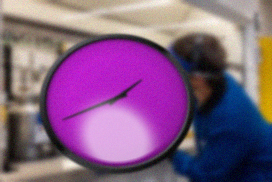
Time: h=1 m=41
